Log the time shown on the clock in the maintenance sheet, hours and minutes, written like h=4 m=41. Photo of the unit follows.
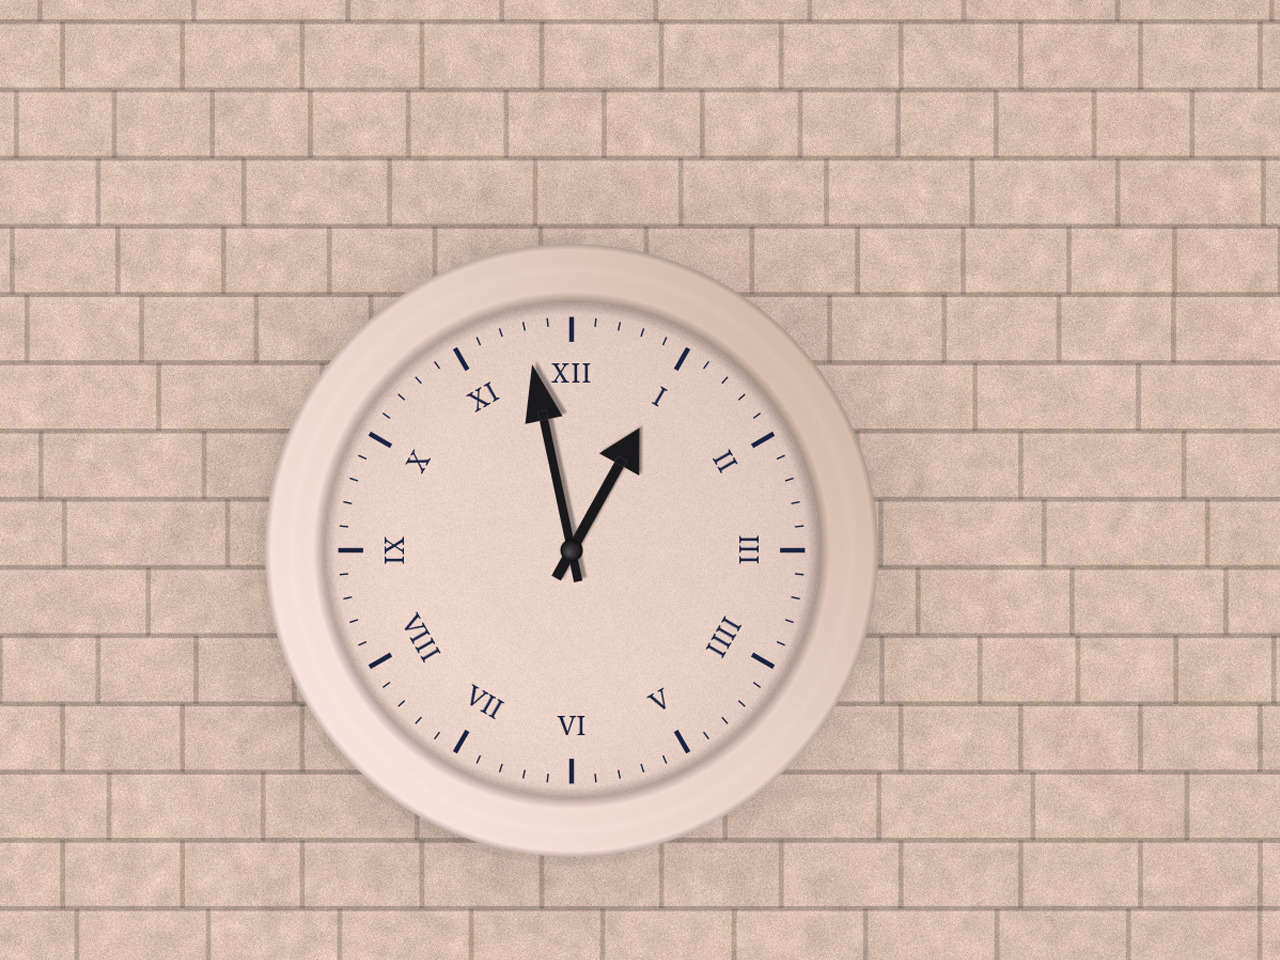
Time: h=12 m=58
